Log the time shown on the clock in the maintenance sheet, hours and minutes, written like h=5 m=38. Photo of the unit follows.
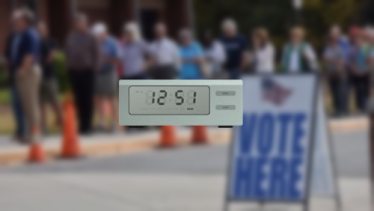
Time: h=12 m=51
